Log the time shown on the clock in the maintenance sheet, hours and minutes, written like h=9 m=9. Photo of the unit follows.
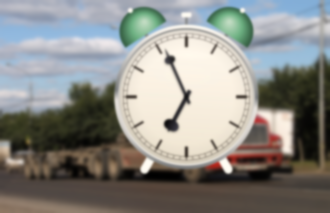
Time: h=6 m=56
